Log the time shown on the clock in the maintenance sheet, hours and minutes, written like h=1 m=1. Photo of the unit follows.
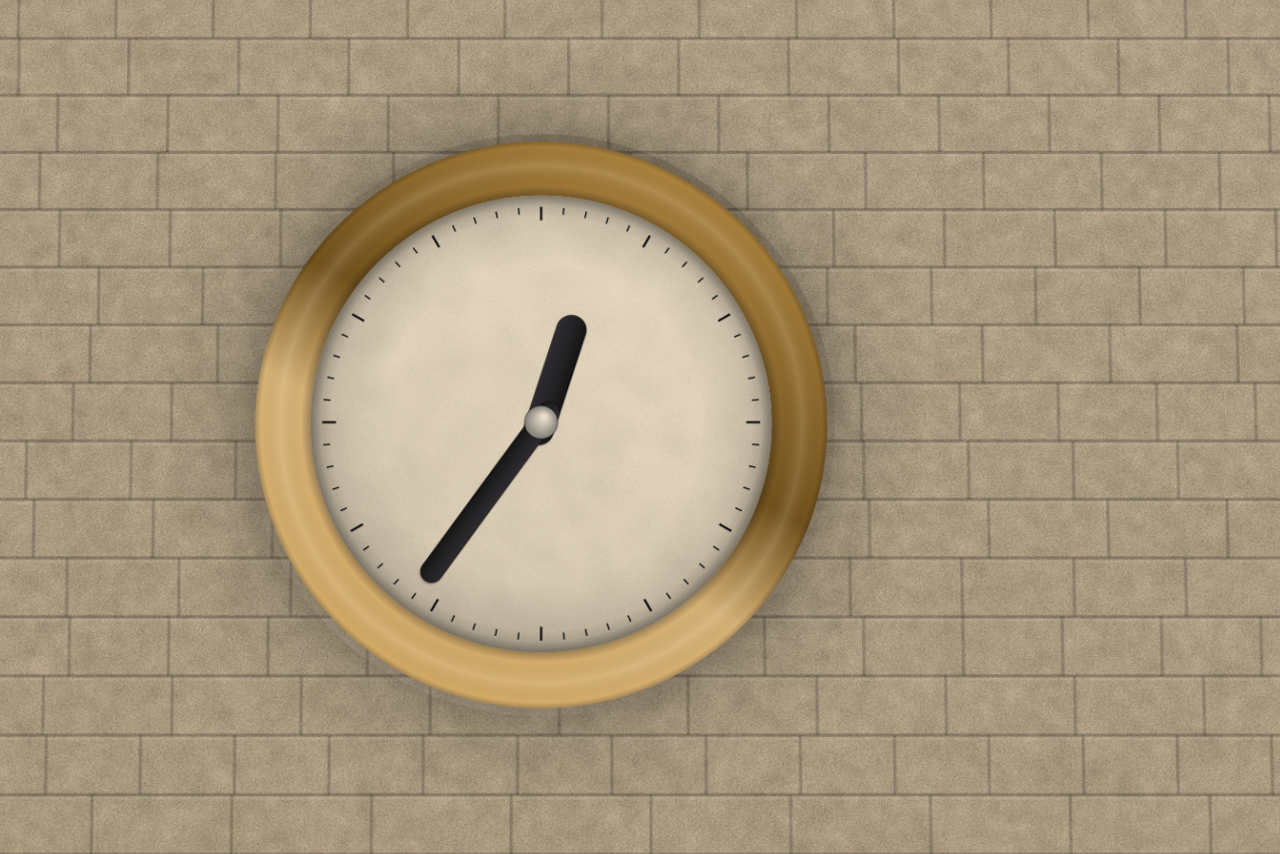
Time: h=12 m=36
